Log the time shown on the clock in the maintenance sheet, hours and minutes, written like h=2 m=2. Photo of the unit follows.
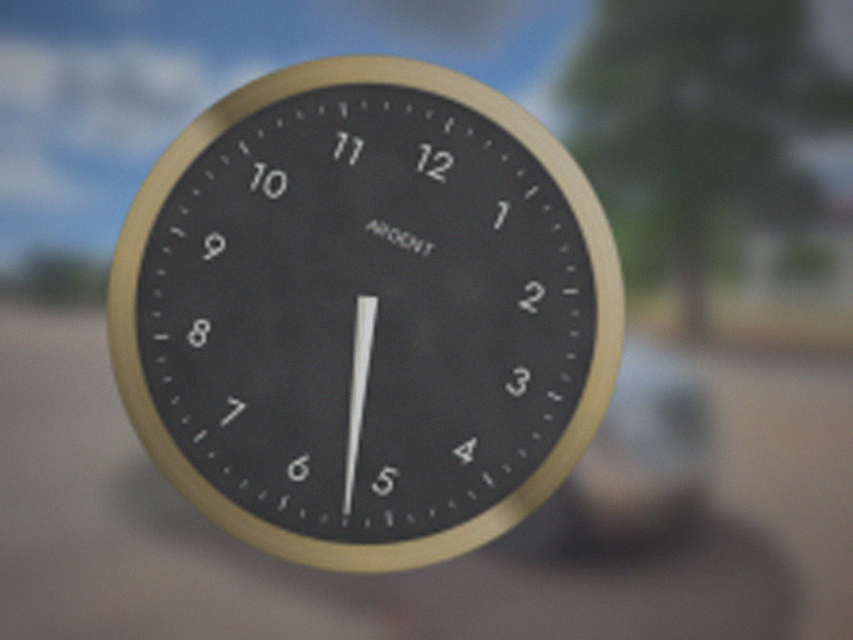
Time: h=5 m=27
